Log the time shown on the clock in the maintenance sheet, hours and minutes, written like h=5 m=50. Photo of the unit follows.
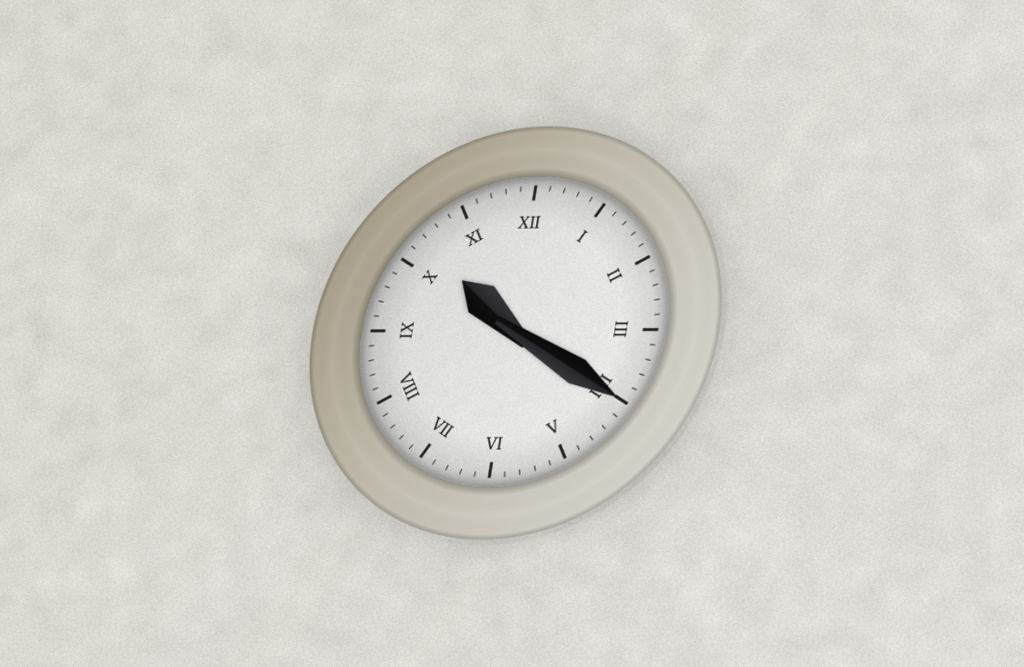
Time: h=10 m=20
